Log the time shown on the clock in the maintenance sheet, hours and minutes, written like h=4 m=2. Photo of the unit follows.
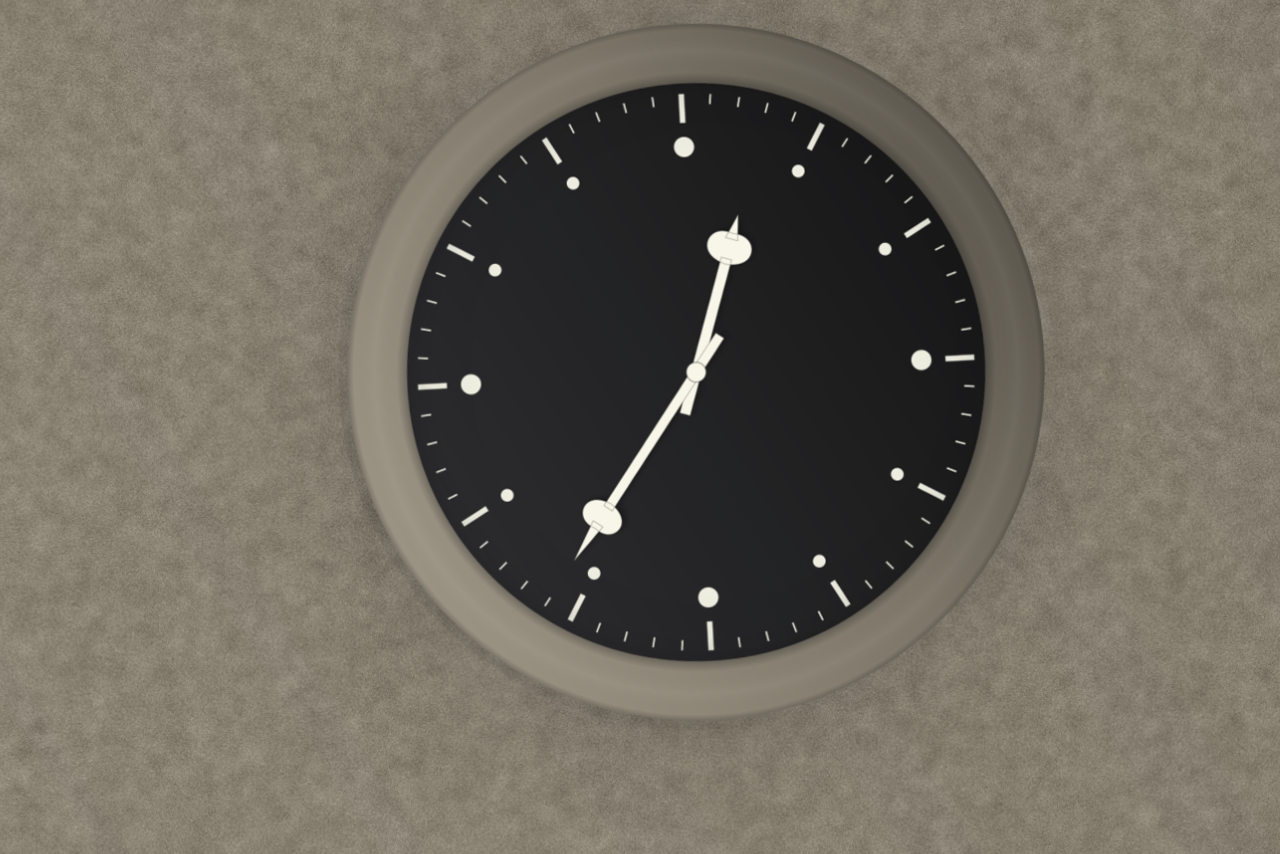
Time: h=12 m=36
